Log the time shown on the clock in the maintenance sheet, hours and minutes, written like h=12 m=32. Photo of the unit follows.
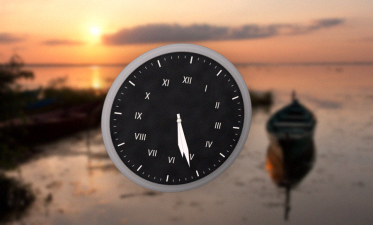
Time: h=5 m=26
